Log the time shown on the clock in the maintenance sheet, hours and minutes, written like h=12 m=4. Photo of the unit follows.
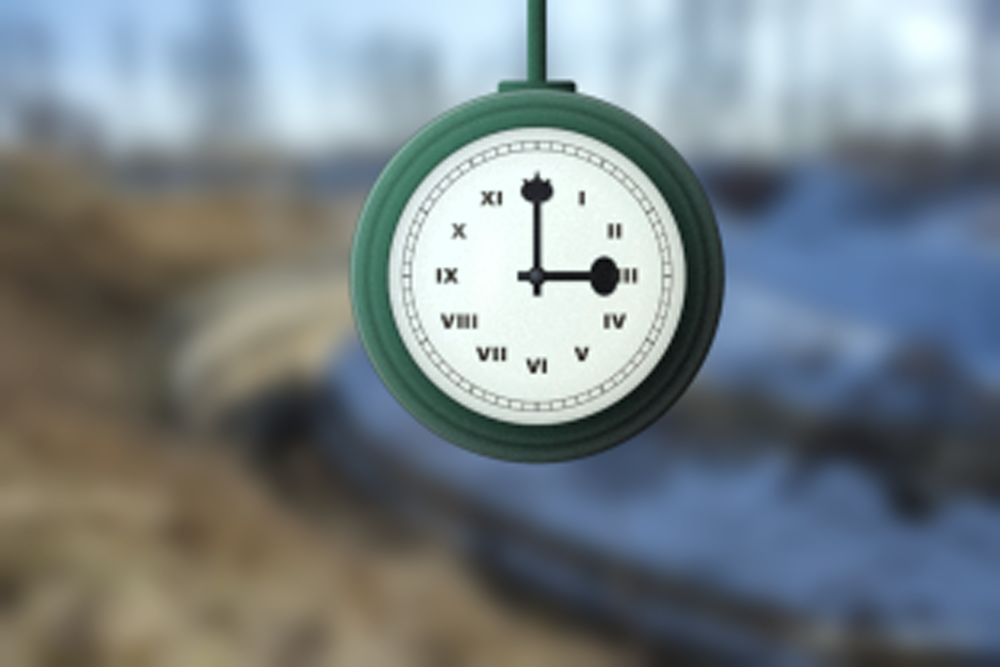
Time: h=3 m=0
